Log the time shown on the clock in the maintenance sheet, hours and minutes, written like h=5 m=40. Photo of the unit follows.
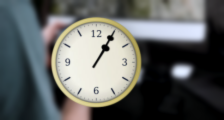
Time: h=1 m=5
